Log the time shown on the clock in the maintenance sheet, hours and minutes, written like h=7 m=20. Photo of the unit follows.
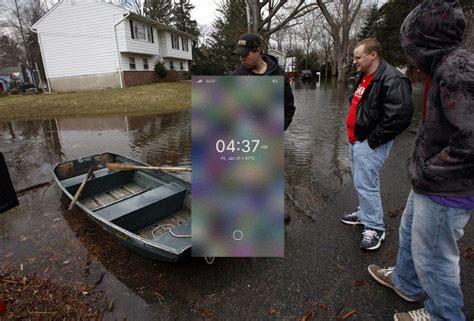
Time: h=4 m=37
